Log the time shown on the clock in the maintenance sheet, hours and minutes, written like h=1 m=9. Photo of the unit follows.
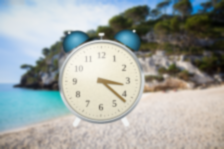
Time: h=3 m=22
